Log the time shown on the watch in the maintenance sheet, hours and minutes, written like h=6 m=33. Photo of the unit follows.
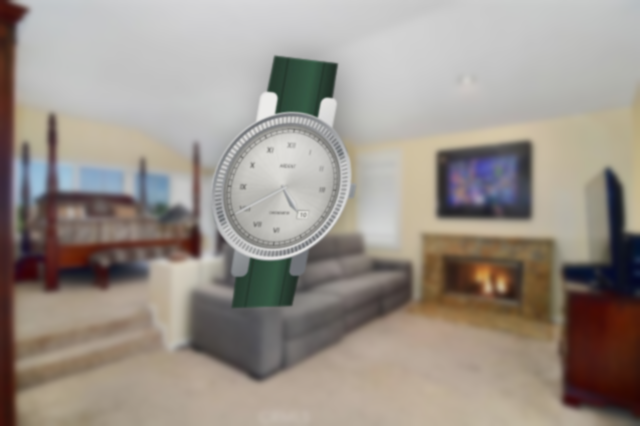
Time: h=4 m=40
